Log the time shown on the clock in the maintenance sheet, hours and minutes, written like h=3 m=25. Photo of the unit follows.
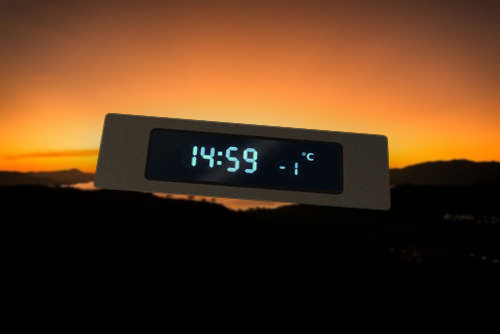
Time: h=14 m=59
